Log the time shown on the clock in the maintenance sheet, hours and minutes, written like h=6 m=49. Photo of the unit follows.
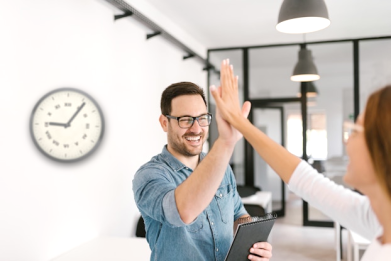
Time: h=9 m=6
